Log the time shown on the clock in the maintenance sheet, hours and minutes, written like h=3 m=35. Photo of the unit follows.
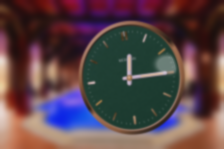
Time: h=12 m=15
